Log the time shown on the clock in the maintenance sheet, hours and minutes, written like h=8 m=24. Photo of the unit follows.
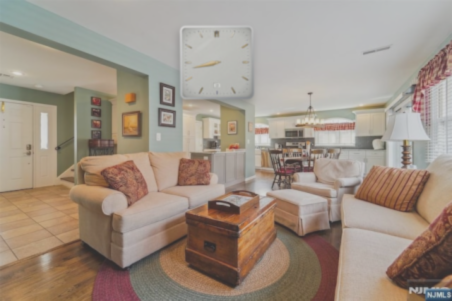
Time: h=8 m=43
